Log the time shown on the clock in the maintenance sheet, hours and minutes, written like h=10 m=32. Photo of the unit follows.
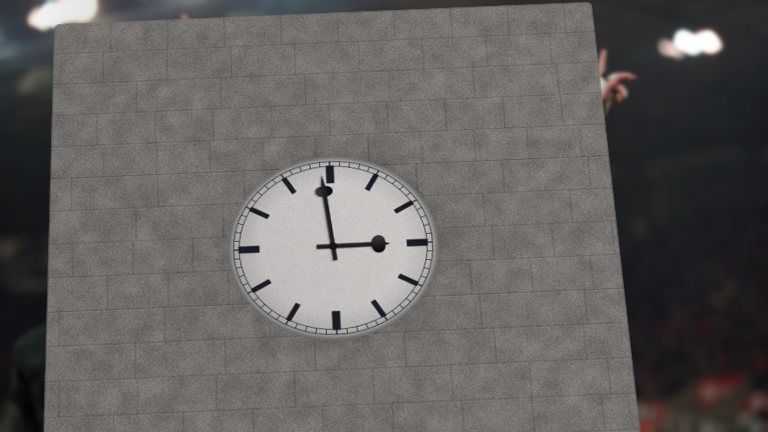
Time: h=2 m=59
